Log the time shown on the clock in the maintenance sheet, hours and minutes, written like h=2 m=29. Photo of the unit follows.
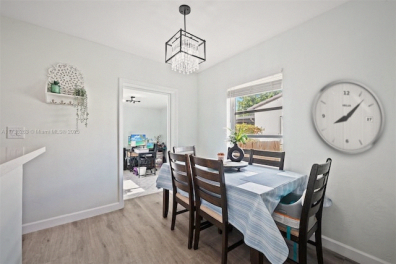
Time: h=8 m=7
